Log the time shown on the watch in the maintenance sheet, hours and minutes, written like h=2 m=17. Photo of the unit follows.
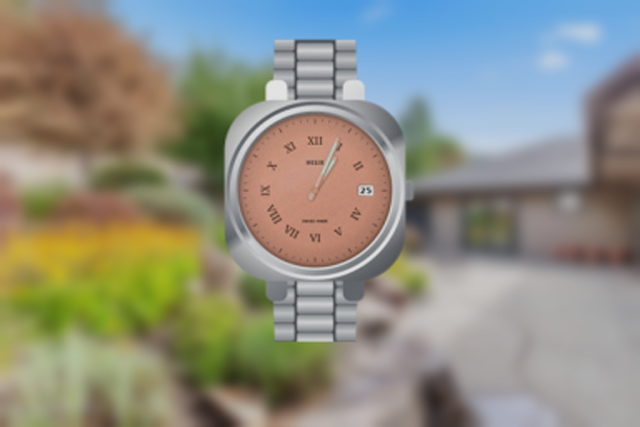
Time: h=1 m=4
